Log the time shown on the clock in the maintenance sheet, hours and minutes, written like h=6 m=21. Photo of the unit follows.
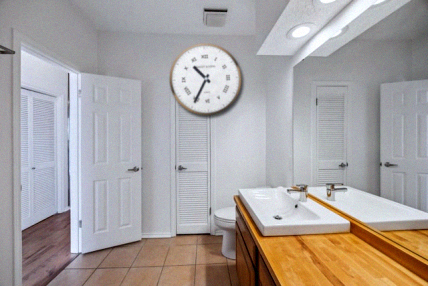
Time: h=10 m=35
